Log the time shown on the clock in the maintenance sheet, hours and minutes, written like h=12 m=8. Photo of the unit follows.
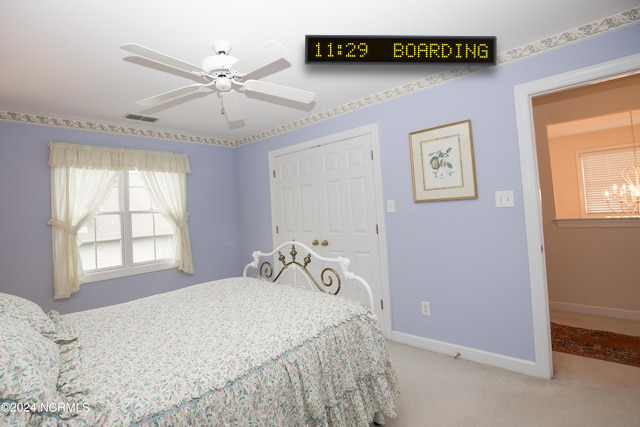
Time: h=11 m=29
